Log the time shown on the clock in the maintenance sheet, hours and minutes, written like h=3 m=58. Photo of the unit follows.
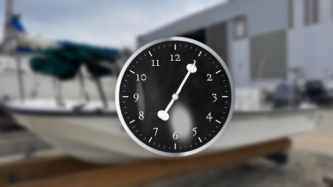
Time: h=7 m=5
